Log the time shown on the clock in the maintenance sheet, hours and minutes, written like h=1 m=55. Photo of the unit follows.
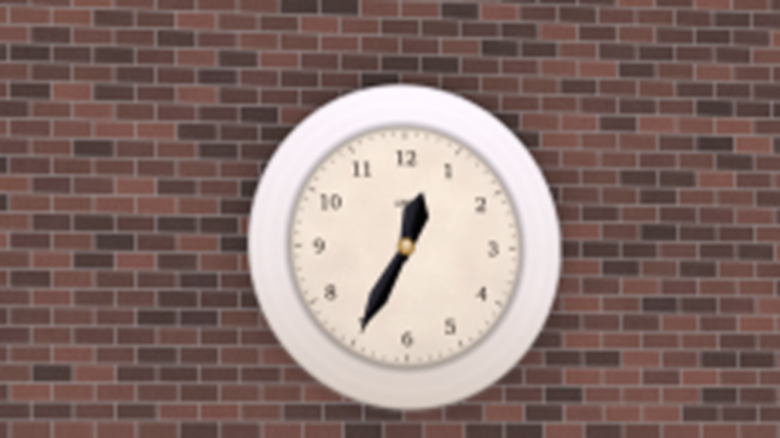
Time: h=12 m=35
